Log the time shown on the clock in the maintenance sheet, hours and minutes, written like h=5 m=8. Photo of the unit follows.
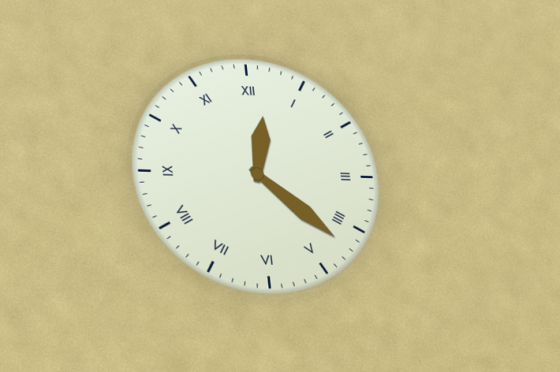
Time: h=12 m=22
